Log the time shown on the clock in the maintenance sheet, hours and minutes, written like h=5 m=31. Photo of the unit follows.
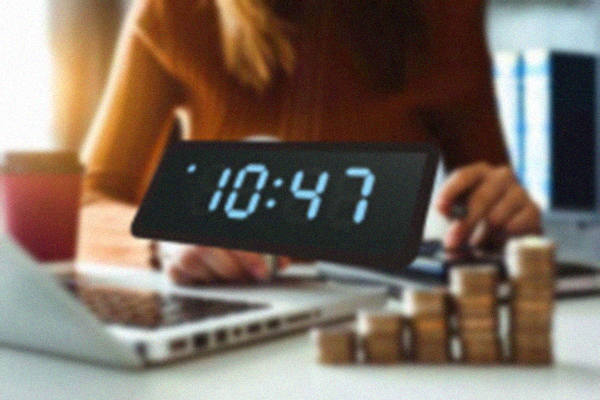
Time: h=10 m=47
